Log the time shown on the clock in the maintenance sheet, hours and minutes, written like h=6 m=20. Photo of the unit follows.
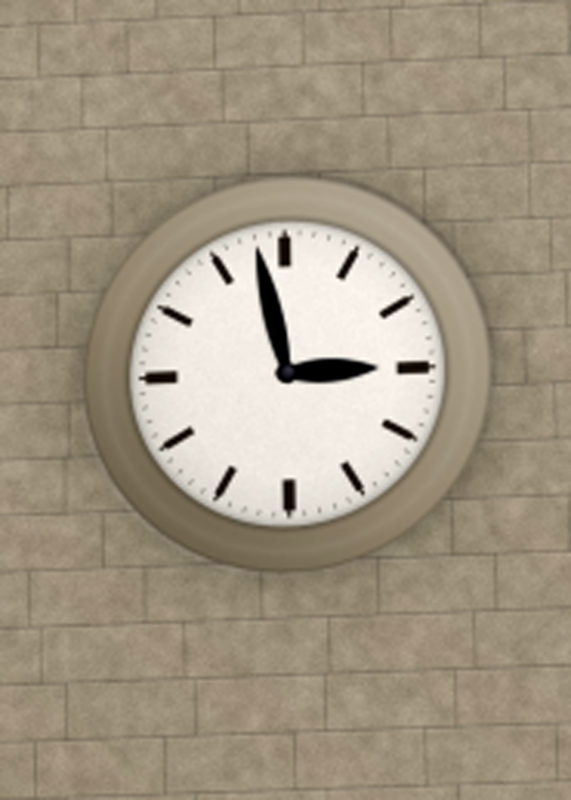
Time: h=2 m=58
